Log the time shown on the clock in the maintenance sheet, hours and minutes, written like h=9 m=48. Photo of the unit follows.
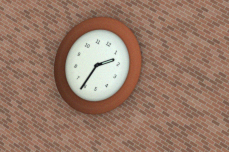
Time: h=1 m=31
